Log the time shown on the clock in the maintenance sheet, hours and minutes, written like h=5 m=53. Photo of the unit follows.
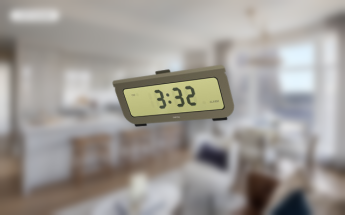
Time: h=3 m=32
